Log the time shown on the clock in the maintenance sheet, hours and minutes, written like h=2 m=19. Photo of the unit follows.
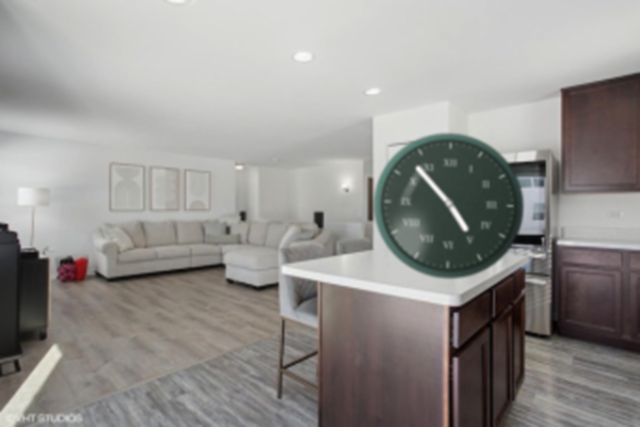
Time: h=4 m=53
